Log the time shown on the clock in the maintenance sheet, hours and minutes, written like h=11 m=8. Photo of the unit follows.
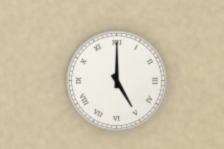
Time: h=5 m=0
